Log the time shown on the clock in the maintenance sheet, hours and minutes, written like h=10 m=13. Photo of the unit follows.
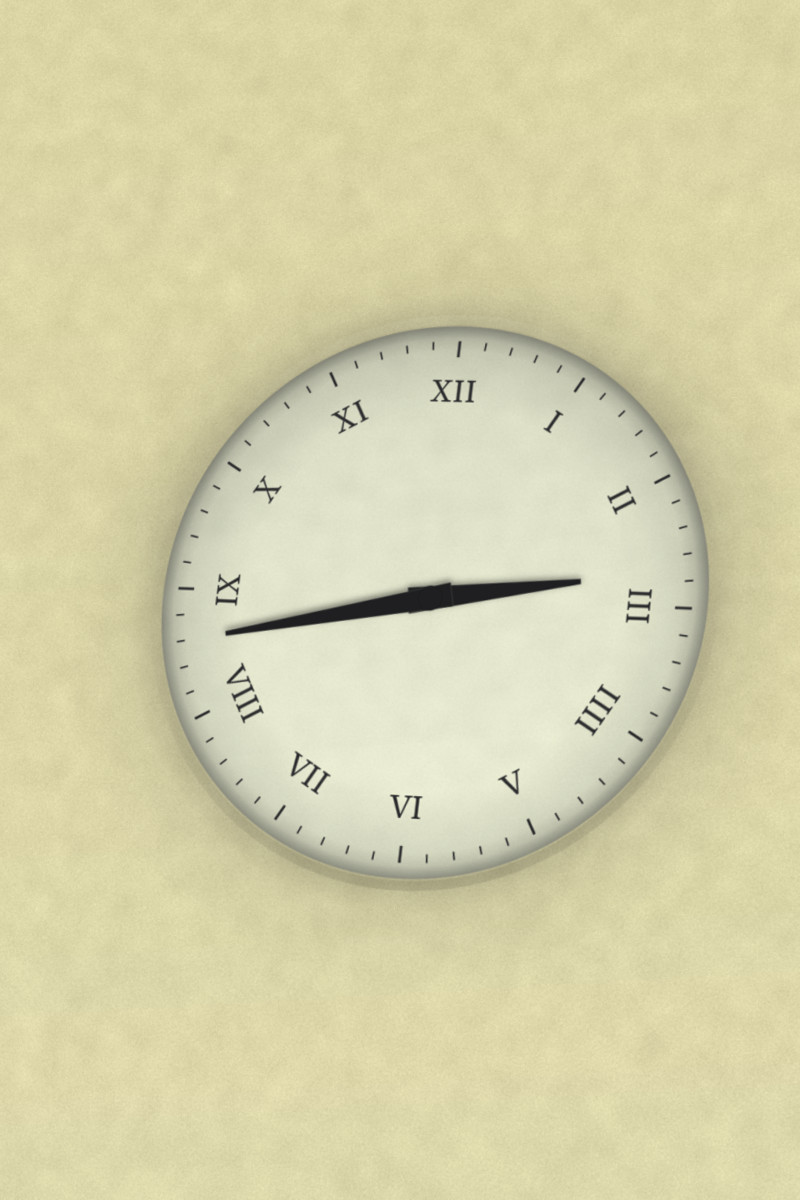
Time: h=2 m=43
